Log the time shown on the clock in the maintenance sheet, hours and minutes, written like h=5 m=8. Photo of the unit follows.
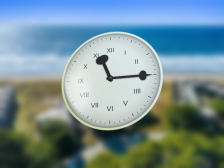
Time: h=11 m=15
